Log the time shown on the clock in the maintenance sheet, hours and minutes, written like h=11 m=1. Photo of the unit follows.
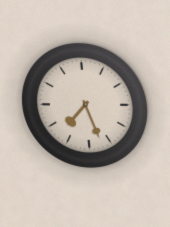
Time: h=7 m=27
